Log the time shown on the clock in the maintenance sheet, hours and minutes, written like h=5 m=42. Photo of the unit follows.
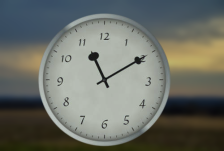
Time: h=11 m=10
